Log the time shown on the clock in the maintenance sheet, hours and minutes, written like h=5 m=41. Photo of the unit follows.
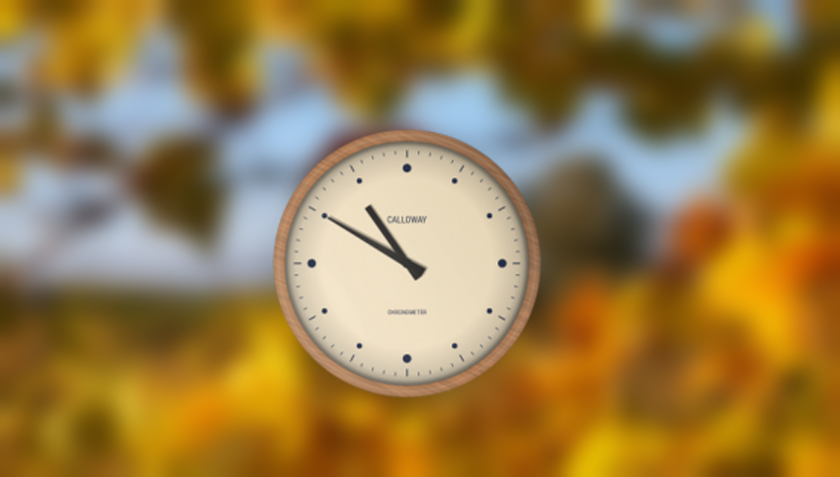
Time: h=10 m=50
